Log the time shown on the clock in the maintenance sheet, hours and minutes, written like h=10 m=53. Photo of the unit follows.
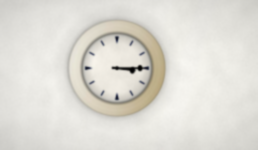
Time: h=3 m=15
